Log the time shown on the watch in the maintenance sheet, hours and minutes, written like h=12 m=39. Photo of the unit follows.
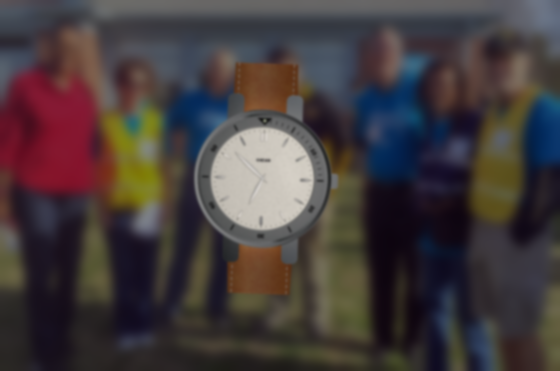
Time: h=6 m=52
